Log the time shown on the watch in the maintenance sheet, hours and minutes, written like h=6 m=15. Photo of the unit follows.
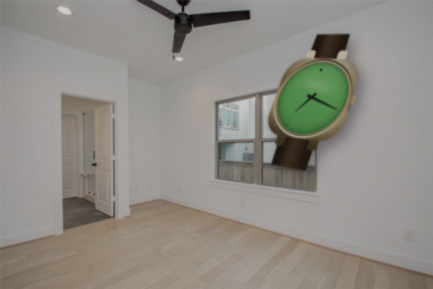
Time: h=7 m=18
